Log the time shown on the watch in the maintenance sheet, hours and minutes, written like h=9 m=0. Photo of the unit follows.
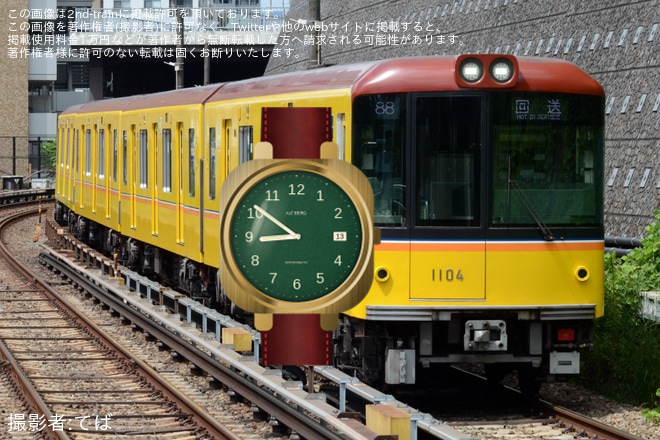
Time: h=8 m=51
